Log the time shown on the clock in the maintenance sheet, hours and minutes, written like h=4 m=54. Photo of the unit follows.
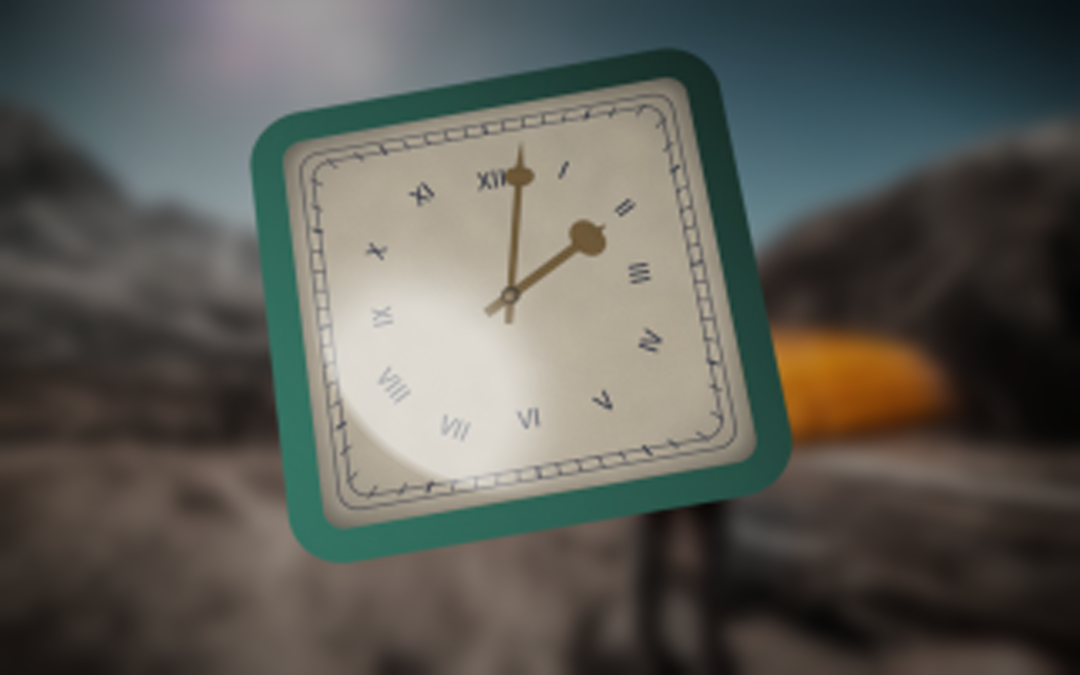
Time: h=2 m=2
